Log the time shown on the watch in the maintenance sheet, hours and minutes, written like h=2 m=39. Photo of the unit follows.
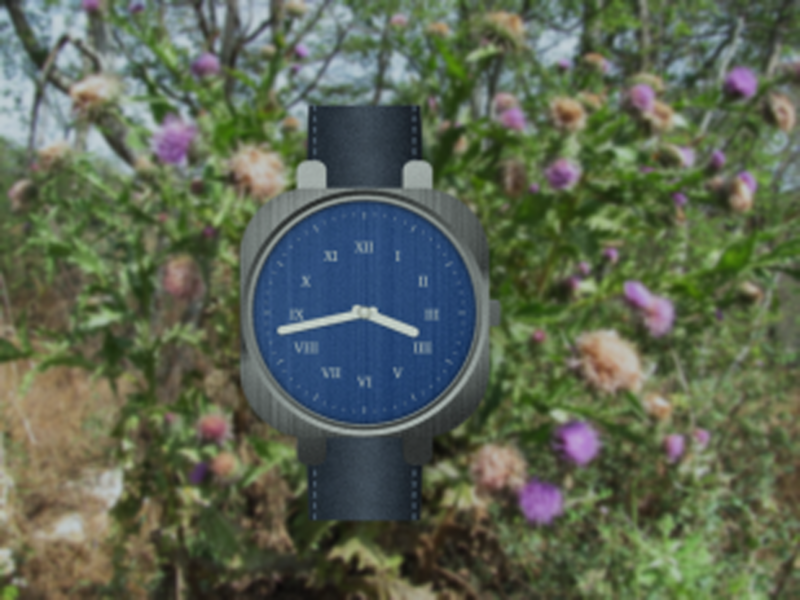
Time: h=3 m=43
